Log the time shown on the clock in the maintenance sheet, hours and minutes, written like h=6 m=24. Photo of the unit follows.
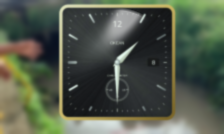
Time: h=1 m=30
